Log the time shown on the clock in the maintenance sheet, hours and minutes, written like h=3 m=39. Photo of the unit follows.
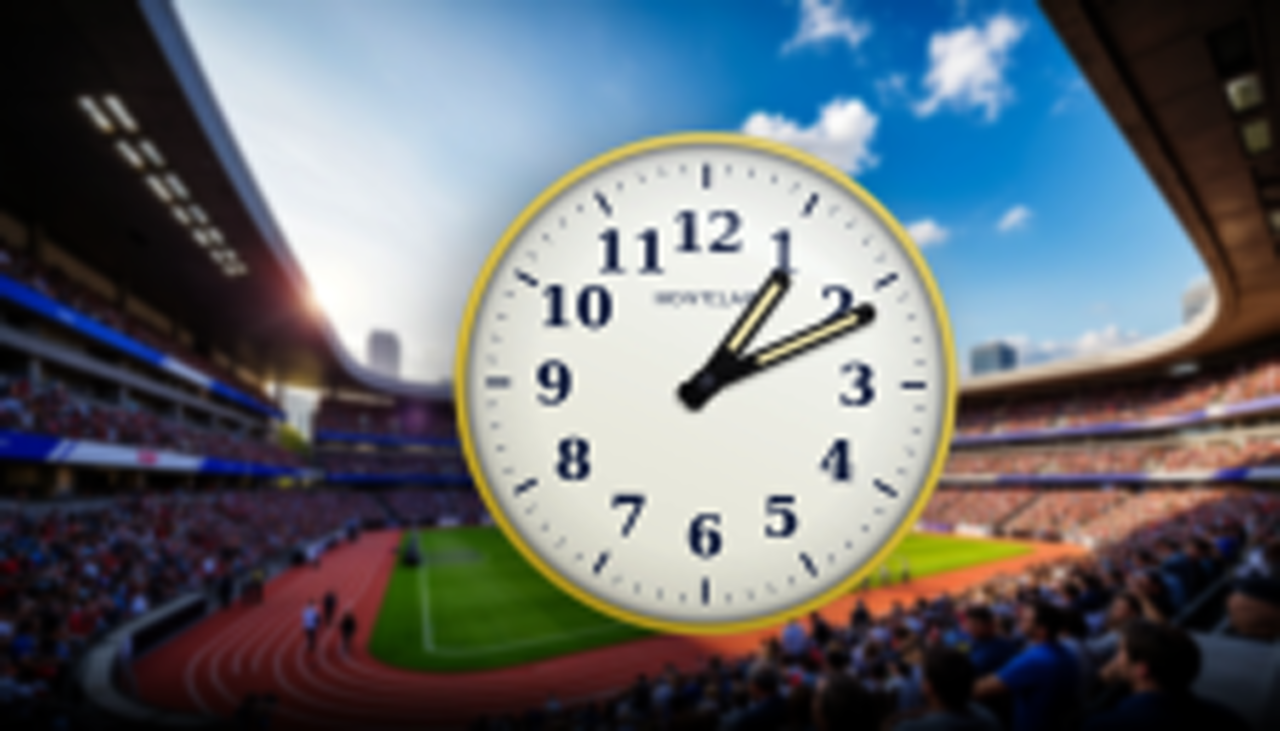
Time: h=1 m=11
